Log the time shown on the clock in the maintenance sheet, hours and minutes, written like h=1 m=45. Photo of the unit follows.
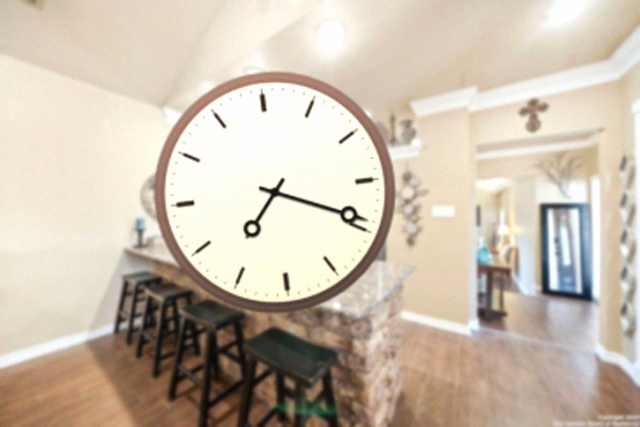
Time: h=7 m=19
